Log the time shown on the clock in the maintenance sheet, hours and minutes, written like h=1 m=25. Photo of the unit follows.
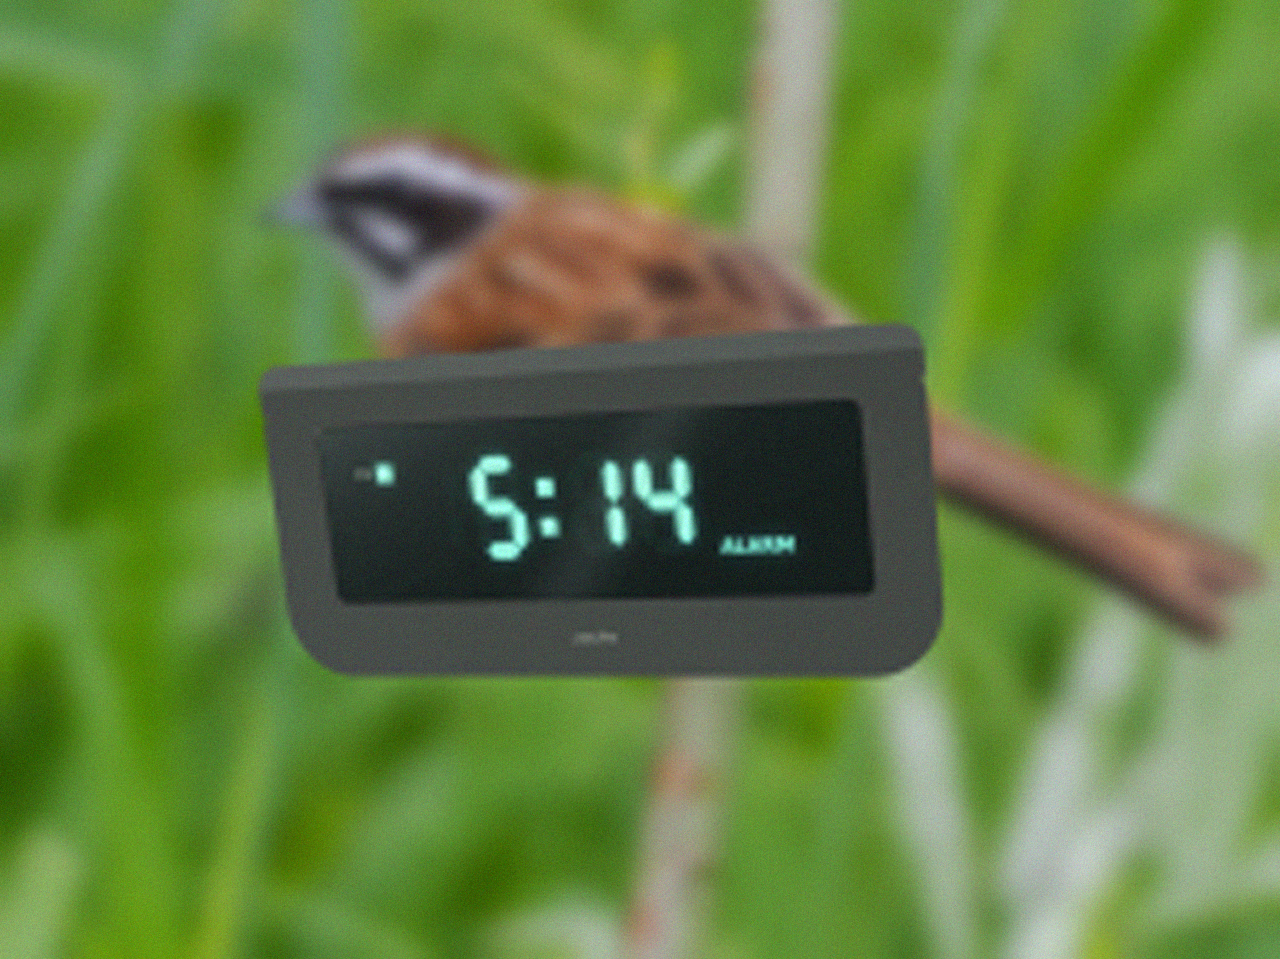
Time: h=5 m=14
